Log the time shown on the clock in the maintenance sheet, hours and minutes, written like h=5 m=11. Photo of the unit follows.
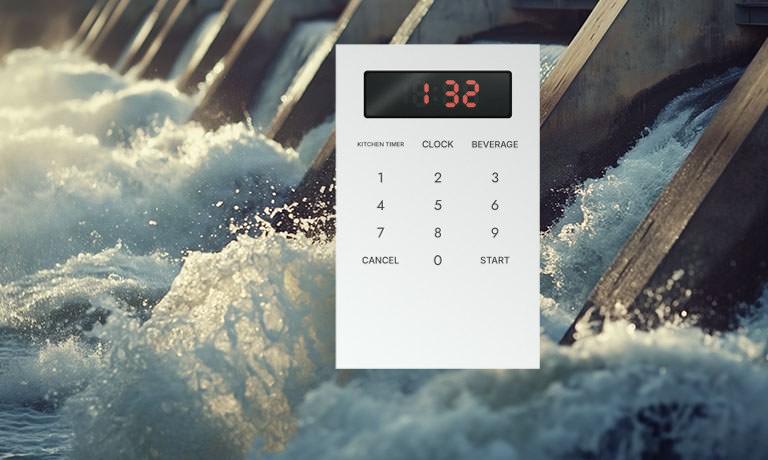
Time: h=1 m=32
